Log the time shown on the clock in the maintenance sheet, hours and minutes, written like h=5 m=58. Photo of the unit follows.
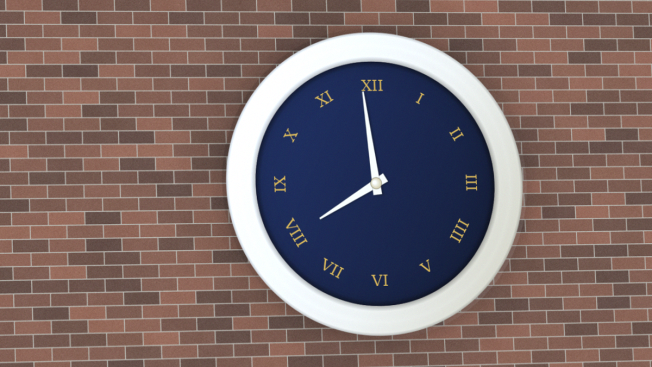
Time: h=7 m=59
